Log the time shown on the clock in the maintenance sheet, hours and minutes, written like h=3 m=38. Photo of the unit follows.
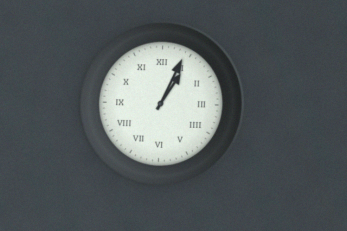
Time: h=1 m=4
